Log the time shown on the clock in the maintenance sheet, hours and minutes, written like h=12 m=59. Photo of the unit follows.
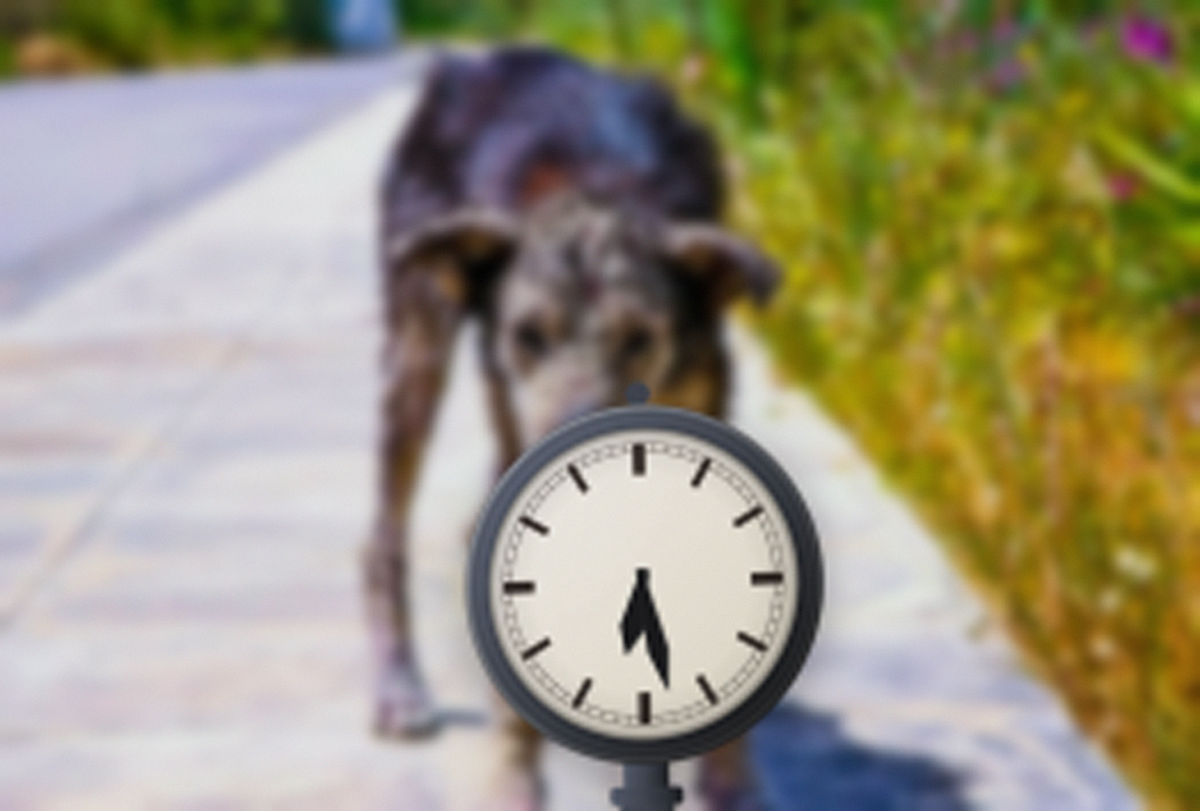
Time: h=6 m=28
